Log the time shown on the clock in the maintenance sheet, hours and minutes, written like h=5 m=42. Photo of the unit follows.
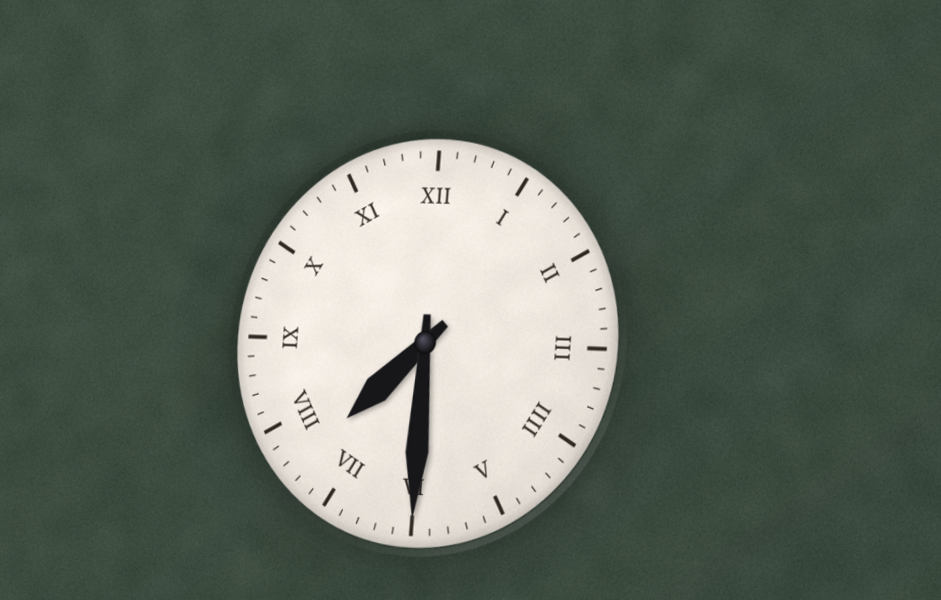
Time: h=7 m=30
